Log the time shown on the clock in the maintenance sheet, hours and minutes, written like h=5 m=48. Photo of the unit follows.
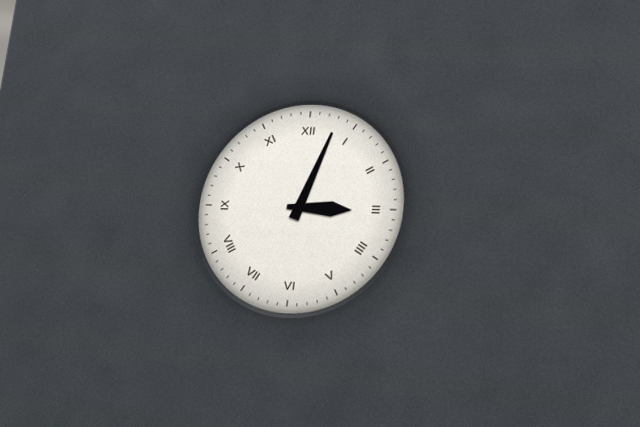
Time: h=3 m=3
